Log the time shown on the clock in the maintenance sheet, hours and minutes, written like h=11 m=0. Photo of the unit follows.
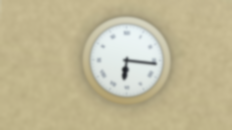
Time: h=6 m=16
